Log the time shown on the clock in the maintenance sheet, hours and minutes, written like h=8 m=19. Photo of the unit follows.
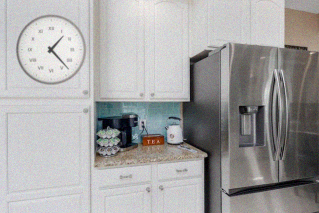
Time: h=1 m=23
